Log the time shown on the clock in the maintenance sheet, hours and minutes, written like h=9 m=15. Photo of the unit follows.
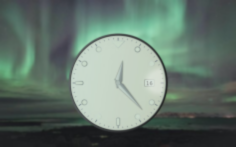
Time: h=12 m=23
